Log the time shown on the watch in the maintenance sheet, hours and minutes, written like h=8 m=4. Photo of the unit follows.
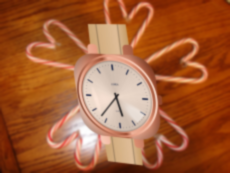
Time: h=5 m=37
